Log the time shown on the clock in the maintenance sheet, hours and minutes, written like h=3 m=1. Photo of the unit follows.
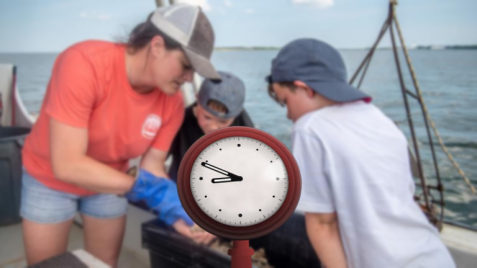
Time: h=8 m=49
